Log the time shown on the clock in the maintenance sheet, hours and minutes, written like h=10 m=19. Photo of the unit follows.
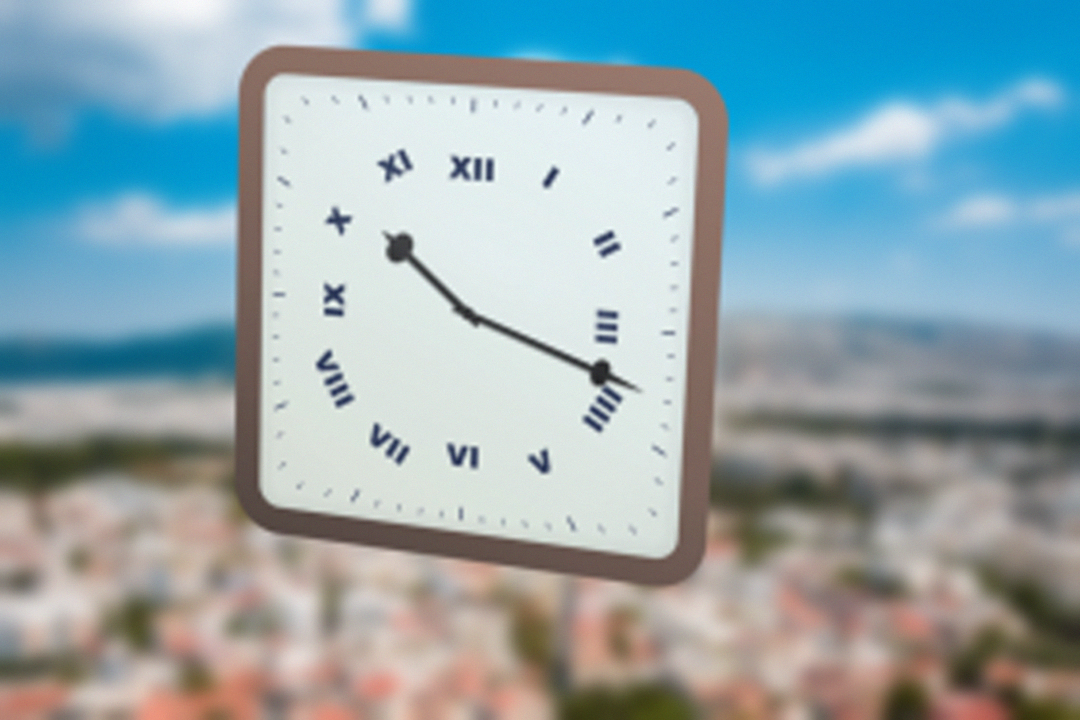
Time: h=10 m=18
